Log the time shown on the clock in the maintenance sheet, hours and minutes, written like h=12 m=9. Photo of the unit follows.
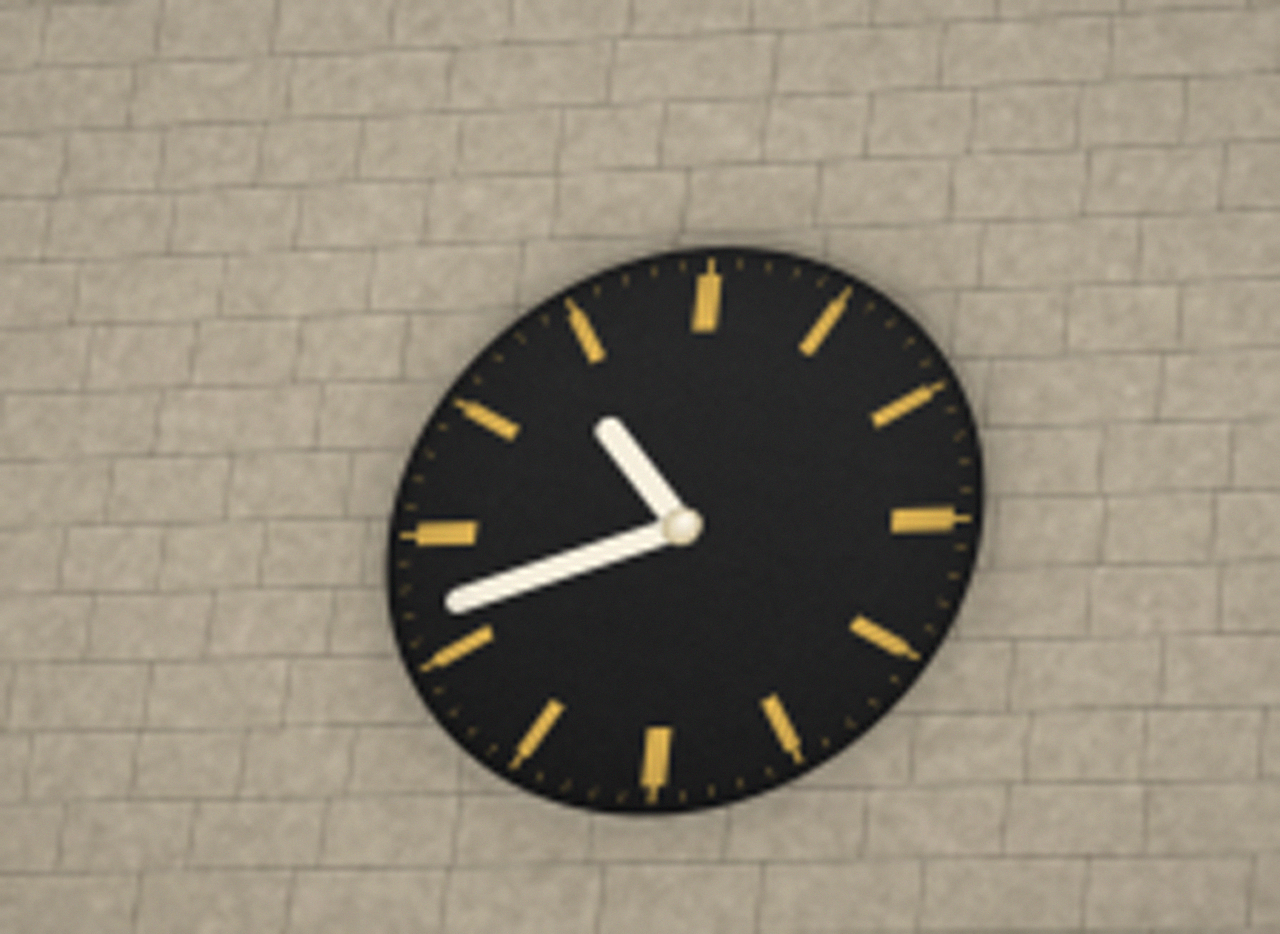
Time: h=10 m=42
